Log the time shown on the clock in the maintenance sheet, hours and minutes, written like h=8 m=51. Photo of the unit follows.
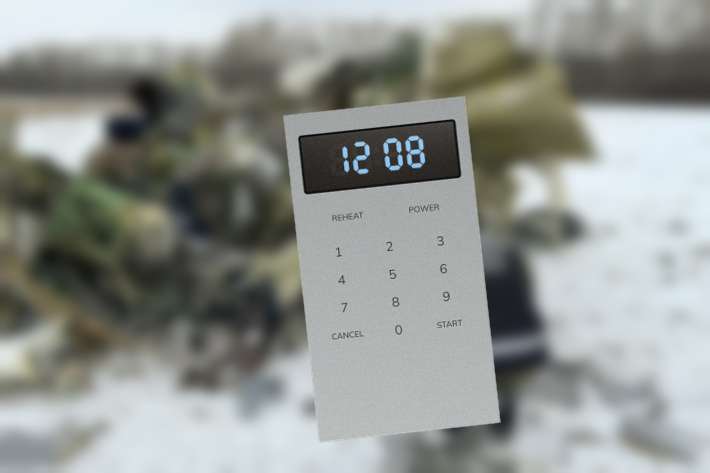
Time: h=12 m=8
